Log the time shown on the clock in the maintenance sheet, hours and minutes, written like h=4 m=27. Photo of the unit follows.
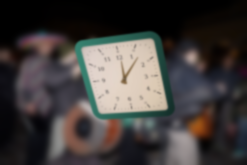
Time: h=12 m=7
